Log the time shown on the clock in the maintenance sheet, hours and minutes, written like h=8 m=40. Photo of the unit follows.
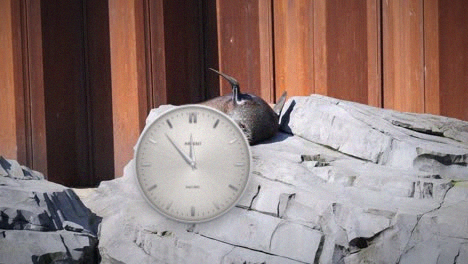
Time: h=11 m=53
